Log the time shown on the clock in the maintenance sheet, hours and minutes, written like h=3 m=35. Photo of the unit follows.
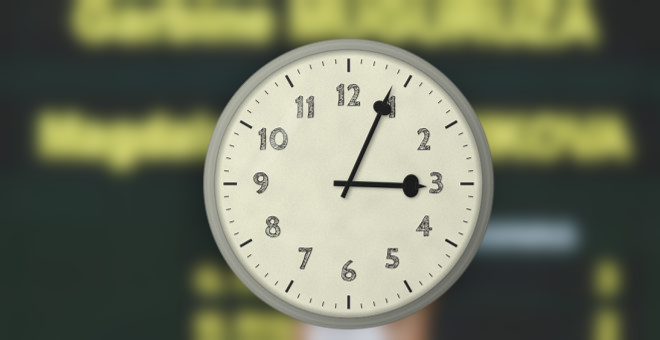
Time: h=3 m=4
